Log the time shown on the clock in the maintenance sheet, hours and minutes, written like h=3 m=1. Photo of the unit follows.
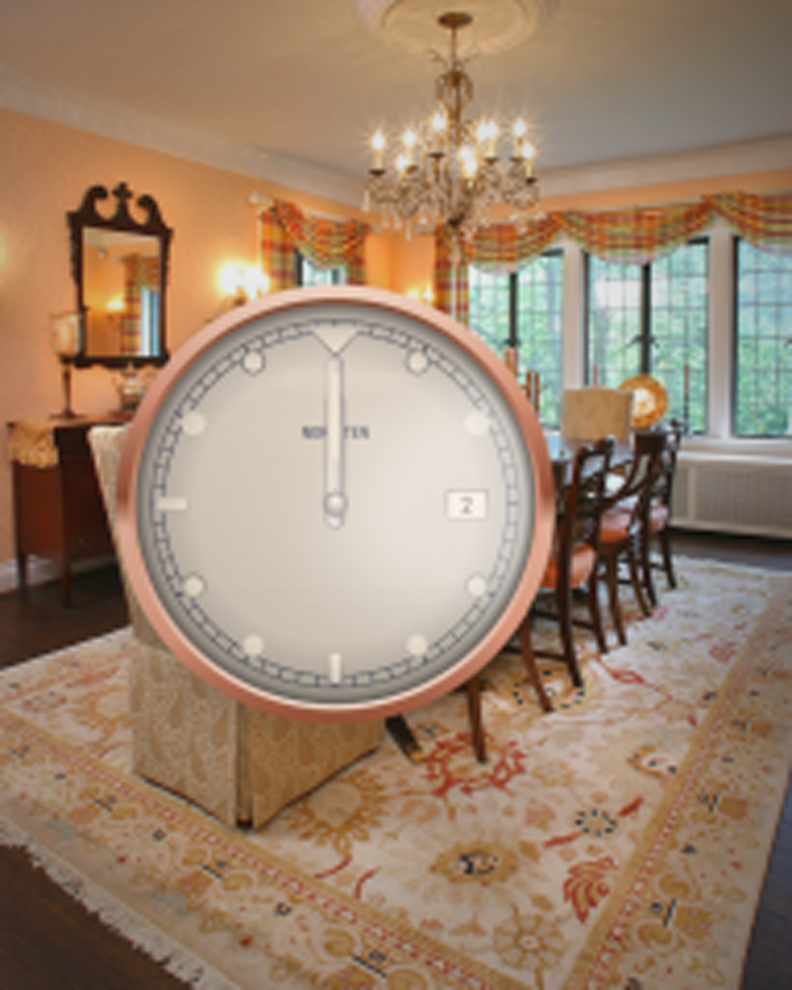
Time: h=12 m=0
